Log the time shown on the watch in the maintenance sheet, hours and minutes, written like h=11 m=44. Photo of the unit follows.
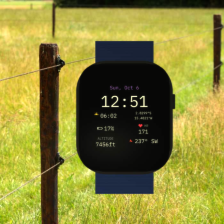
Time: h=12 m=51
